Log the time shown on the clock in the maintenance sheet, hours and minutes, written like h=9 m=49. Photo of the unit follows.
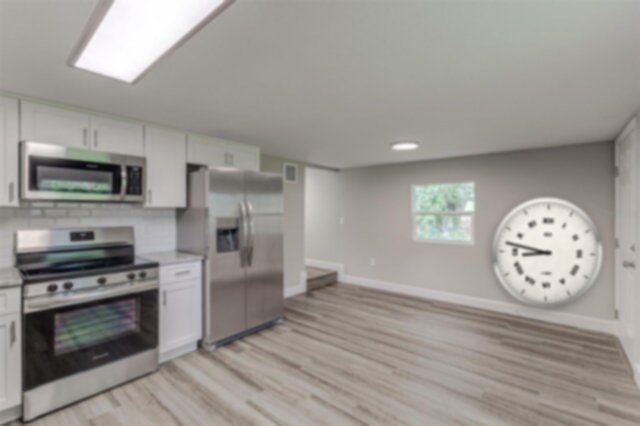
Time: h=8 m=47
